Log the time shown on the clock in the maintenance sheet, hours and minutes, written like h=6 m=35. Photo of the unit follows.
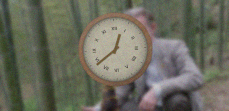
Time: h=12 m=39
